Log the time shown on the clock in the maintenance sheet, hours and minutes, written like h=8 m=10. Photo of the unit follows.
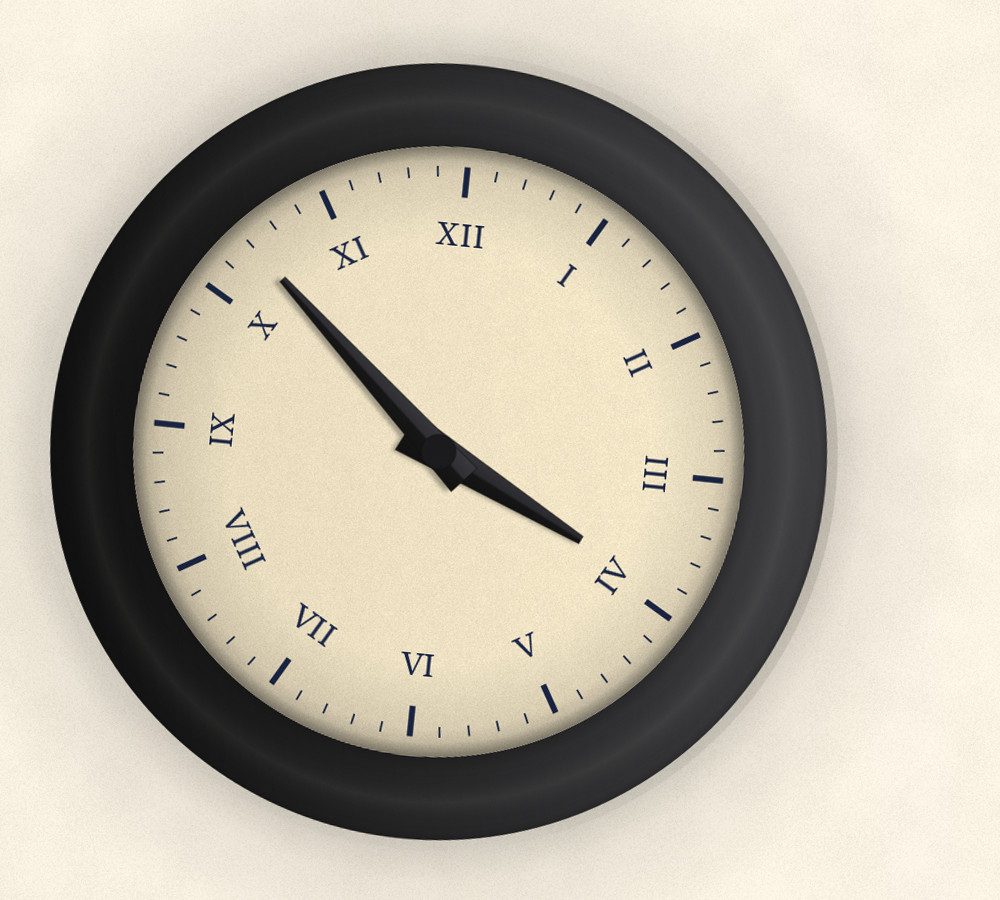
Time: h=3 m=52
